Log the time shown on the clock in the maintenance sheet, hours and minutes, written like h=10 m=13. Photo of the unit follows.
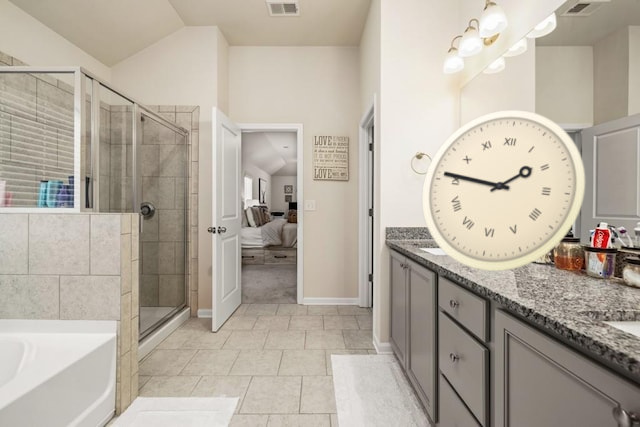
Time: h=1 m=46
